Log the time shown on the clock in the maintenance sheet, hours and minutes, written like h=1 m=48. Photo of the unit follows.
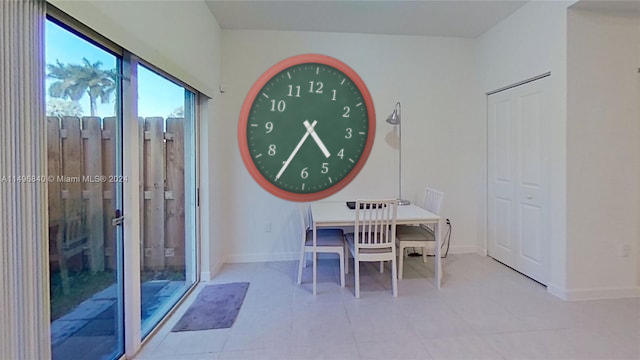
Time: h=4 m=35
